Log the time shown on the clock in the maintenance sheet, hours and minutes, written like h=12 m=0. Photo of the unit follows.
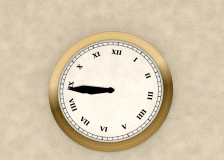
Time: h=8 m=44
